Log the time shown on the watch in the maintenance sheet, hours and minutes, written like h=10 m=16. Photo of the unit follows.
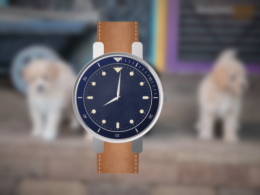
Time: h=8 m=1
